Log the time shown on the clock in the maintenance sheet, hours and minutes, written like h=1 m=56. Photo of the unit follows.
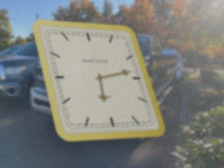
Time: h=6 m=13
